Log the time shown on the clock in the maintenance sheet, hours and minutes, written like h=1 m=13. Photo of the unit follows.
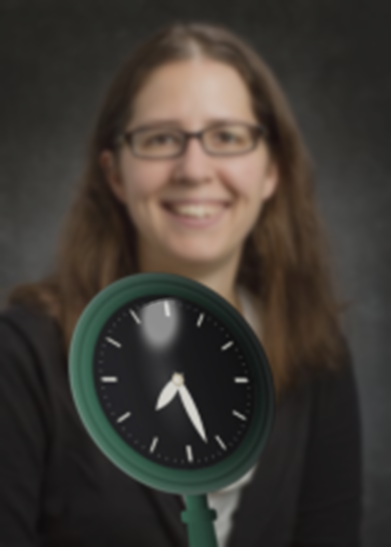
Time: h=7 m=27
